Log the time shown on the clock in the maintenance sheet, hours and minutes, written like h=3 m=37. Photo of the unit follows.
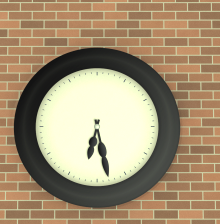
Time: h=6 m=28
